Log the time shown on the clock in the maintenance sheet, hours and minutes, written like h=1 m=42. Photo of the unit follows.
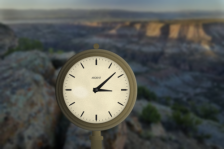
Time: h=3 m=8
